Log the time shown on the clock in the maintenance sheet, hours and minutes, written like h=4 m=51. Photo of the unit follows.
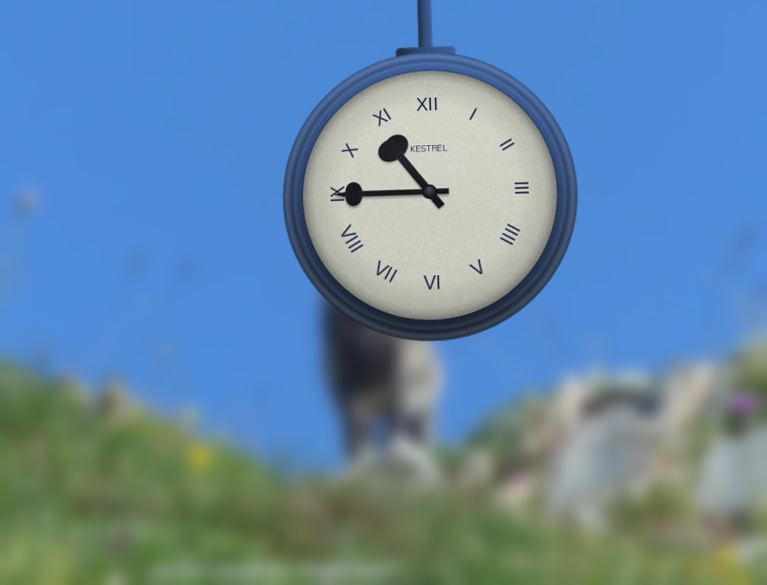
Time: h=10 m=45
